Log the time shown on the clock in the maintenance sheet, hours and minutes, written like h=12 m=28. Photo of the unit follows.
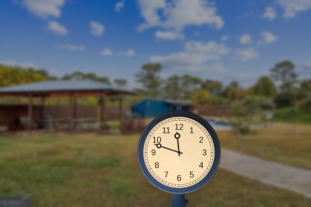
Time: h=11 m=48
